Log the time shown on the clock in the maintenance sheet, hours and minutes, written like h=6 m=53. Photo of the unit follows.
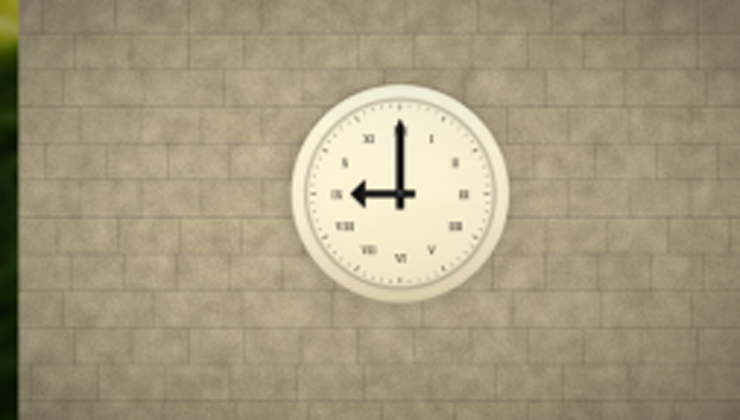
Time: h=9 m=0
